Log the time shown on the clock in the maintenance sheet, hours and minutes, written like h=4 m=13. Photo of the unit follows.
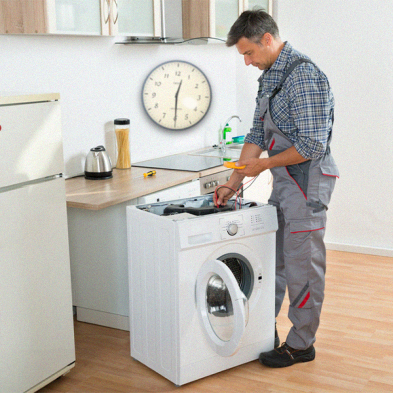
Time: h=12 m=30
